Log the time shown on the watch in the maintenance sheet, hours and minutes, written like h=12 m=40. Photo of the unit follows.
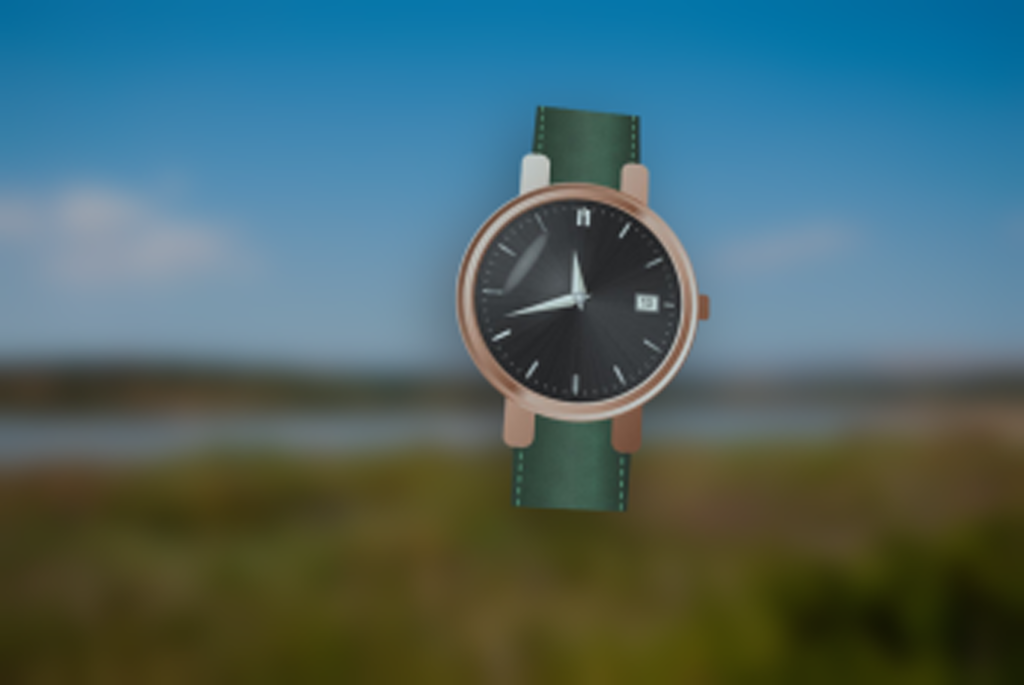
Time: h=11 m=42
